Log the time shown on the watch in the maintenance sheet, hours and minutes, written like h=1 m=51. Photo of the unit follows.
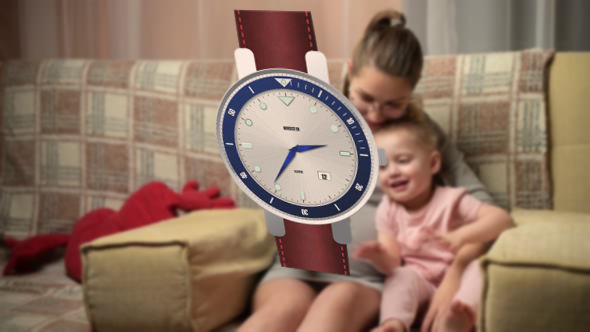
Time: h=2 m=36
